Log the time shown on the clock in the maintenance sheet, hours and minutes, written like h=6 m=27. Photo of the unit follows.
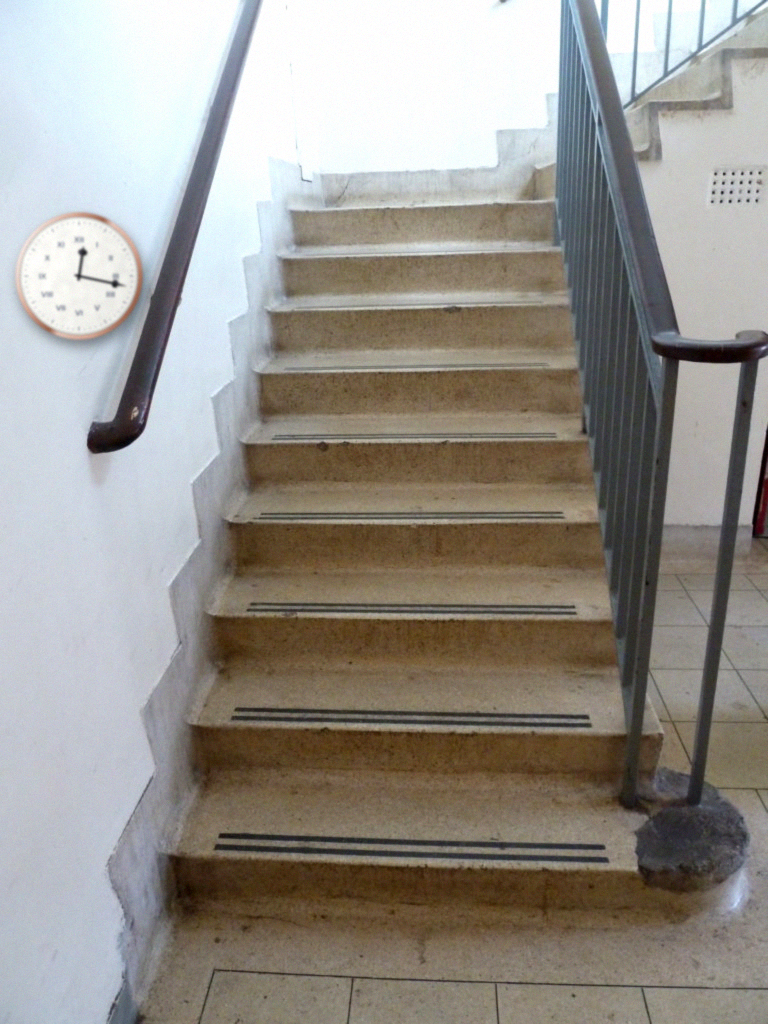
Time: h=12 m=17
